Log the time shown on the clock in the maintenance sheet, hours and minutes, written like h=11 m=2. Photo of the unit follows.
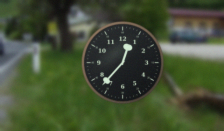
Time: h=12 m=37
